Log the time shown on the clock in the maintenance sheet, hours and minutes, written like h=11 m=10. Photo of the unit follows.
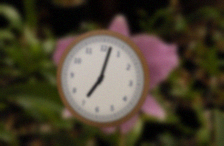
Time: h=7 m=2
